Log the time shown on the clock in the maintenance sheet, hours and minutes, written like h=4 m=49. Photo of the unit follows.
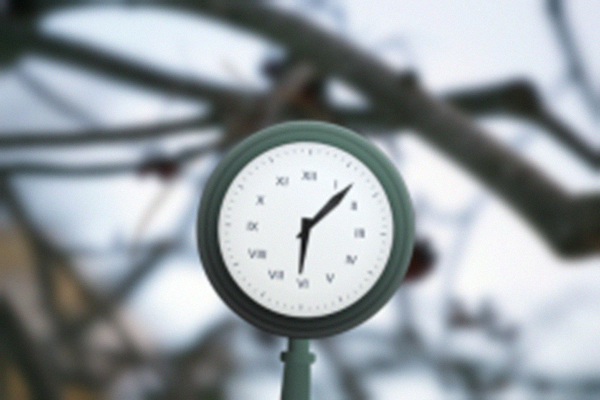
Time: h=6 m=7
